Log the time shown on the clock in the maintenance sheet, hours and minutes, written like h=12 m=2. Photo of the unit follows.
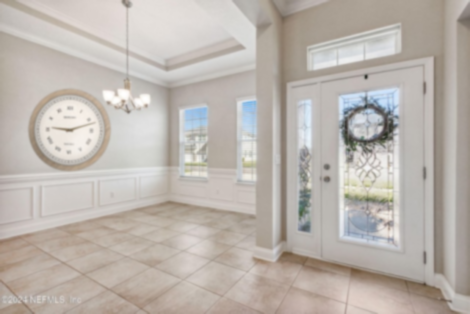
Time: h=9 m=12
